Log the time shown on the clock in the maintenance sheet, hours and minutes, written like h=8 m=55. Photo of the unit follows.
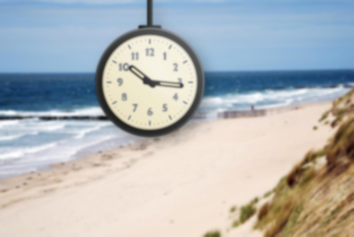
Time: h=10 m=16
